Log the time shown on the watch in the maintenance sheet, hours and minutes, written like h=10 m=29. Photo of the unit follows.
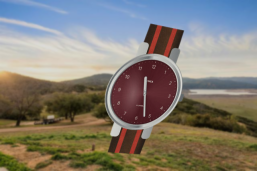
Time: h=11 m=27
